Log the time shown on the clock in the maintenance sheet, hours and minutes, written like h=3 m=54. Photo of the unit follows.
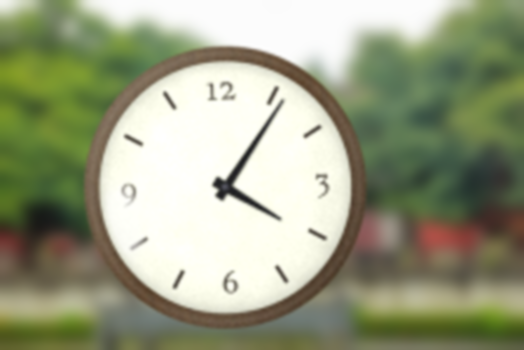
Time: h=4 m=6
